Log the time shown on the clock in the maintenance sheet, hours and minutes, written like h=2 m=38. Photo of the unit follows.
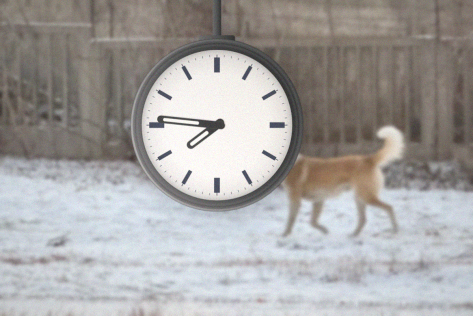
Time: h=7 m=46
